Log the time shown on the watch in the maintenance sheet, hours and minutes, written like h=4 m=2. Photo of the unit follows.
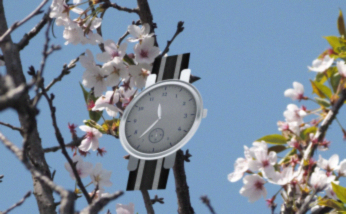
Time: h=11 m=37
